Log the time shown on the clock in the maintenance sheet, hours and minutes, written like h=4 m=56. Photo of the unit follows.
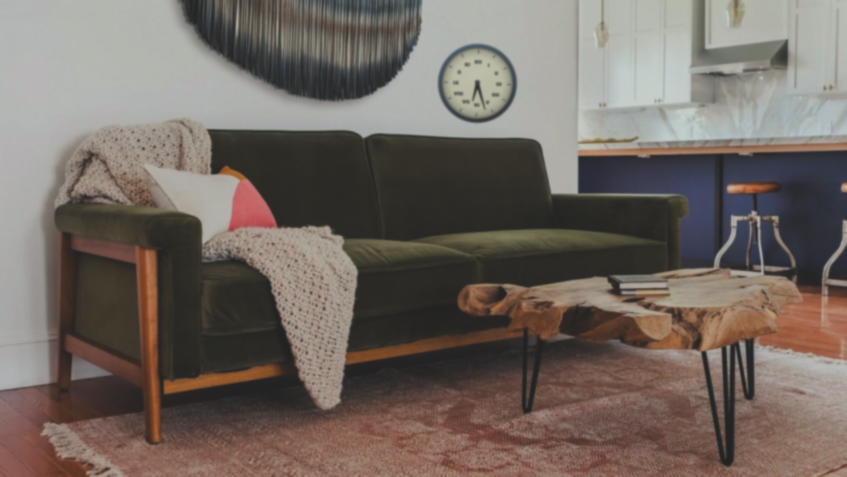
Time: h=6 m=27
